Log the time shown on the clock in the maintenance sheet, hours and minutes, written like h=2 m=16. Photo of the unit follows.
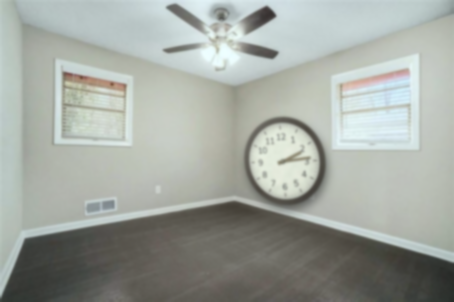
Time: h=2 m=14
